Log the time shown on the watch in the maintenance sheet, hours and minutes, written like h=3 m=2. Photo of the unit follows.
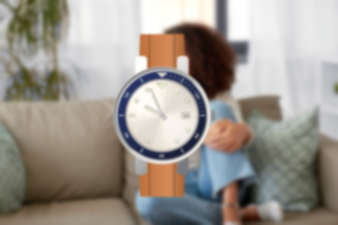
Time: h=9 m=56
